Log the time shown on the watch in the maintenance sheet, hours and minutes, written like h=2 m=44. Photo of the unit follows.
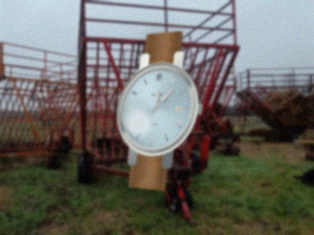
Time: h=12 m=7
